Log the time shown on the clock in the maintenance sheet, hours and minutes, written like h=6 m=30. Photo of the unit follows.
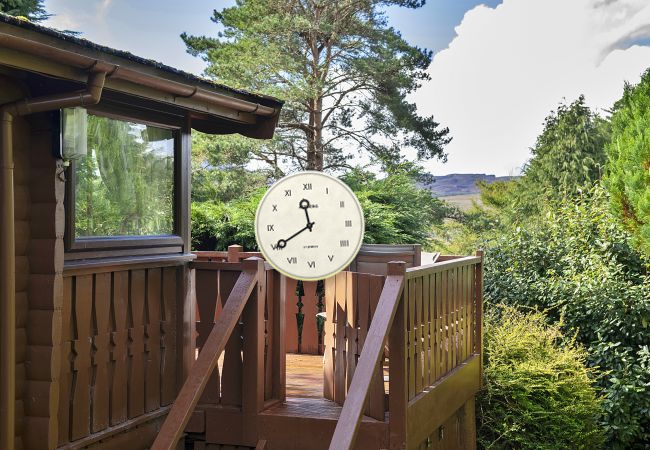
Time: h=11 m=40
